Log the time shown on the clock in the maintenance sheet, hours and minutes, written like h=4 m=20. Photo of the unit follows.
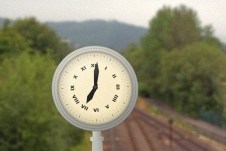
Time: h=7 m=1
